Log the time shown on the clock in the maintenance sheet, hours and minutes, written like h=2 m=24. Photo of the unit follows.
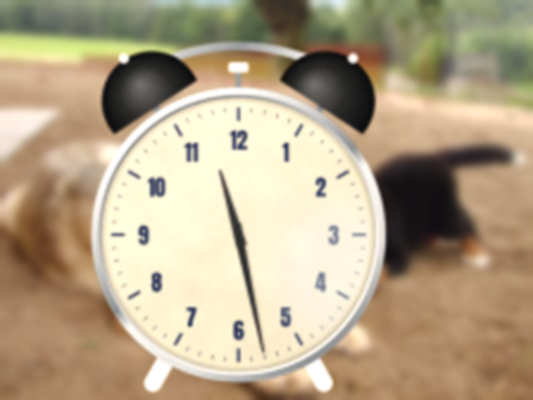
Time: h=11 m=28
